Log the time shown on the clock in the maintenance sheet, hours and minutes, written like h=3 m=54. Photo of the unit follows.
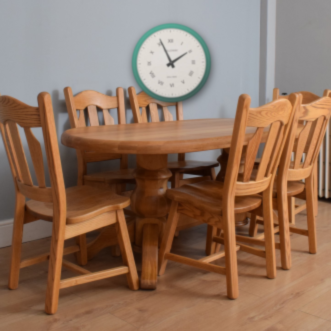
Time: h=1 m=56
